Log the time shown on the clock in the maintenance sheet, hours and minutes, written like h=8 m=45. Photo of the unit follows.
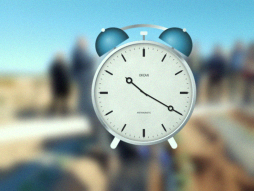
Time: h=10 m=20
